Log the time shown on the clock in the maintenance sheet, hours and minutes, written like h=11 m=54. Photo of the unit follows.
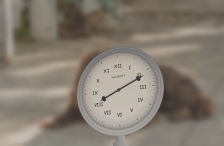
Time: h=8 m=11
